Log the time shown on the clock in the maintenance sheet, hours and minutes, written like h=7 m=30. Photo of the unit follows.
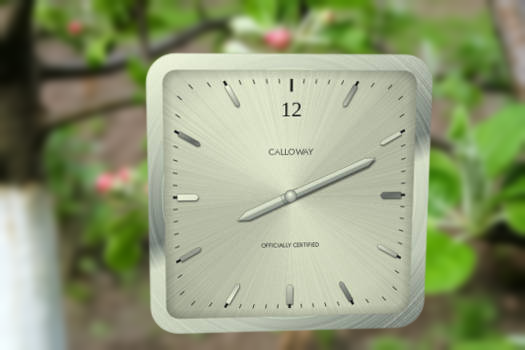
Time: h=8 m=11
